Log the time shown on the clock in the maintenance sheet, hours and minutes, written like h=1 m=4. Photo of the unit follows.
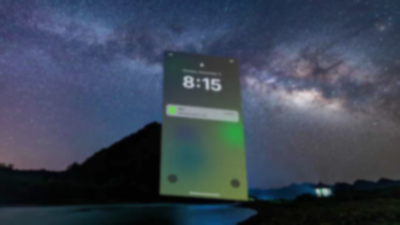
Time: h=8 m=15
